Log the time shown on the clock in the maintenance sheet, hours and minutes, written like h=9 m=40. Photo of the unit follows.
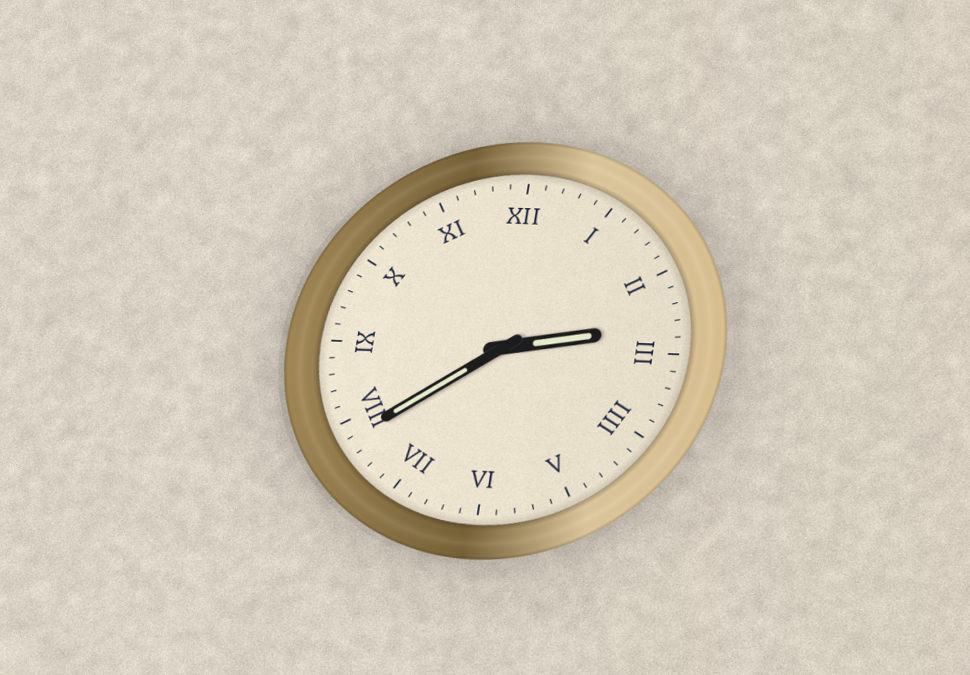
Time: h=2 m=39
